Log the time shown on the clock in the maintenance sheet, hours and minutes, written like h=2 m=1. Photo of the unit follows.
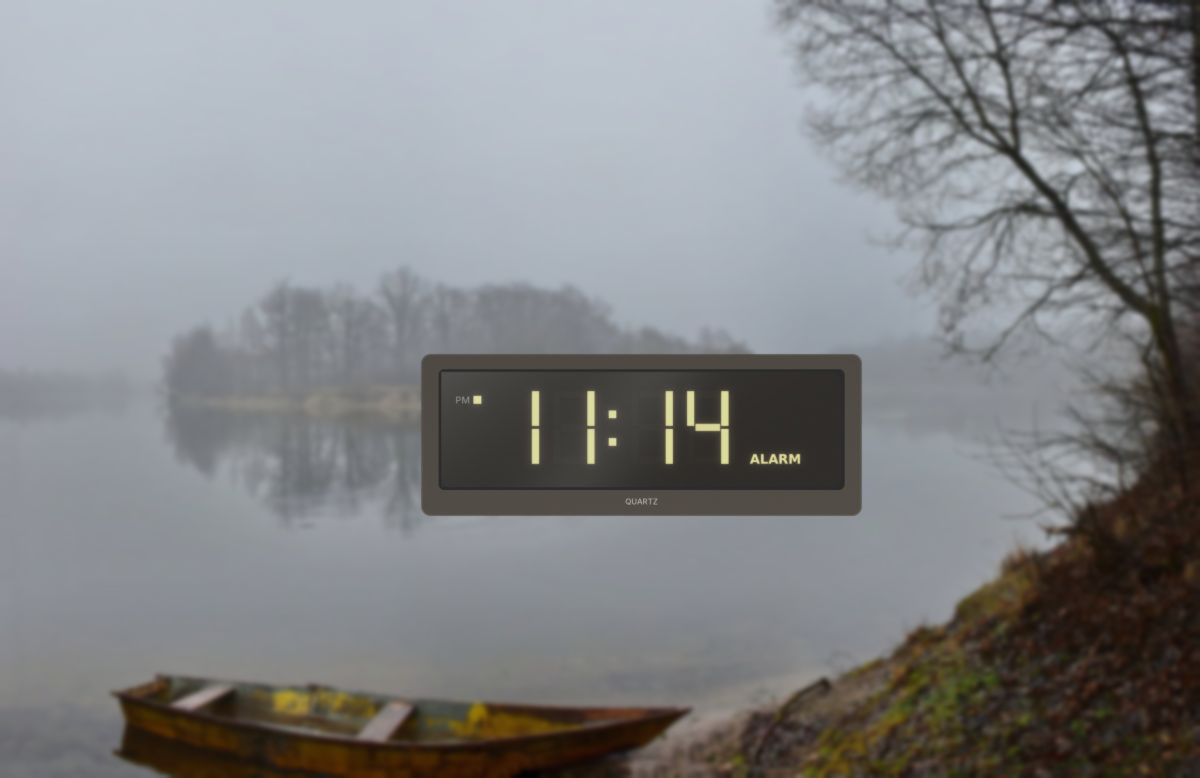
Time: h=11 m=14
